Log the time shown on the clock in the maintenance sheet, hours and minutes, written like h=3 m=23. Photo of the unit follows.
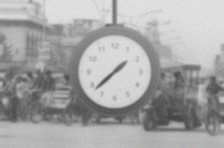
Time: h=1 m=38
